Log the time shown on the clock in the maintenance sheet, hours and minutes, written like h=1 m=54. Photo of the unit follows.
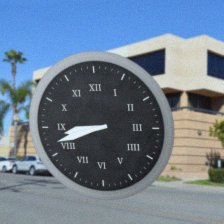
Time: h=8 m=42
